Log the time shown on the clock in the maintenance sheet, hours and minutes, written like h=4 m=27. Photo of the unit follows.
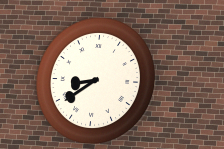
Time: h=8 m=39
